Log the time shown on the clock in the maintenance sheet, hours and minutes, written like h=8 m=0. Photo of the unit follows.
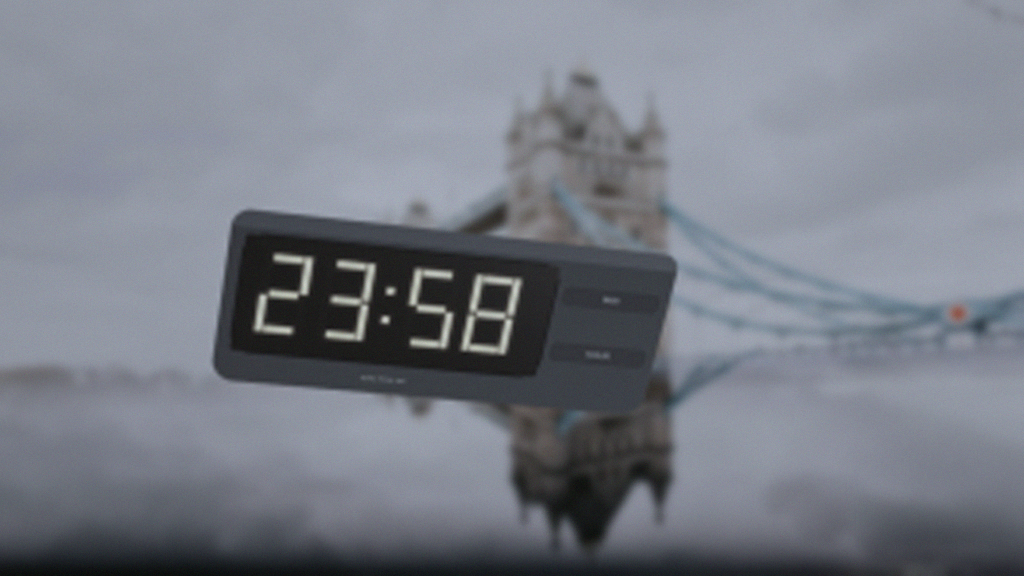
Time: h=23 m=58
